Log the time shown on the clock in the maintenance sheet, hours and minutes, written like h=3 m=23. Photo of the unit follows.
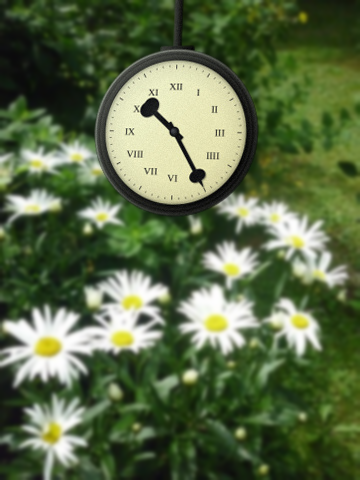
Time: h=10 m=25
